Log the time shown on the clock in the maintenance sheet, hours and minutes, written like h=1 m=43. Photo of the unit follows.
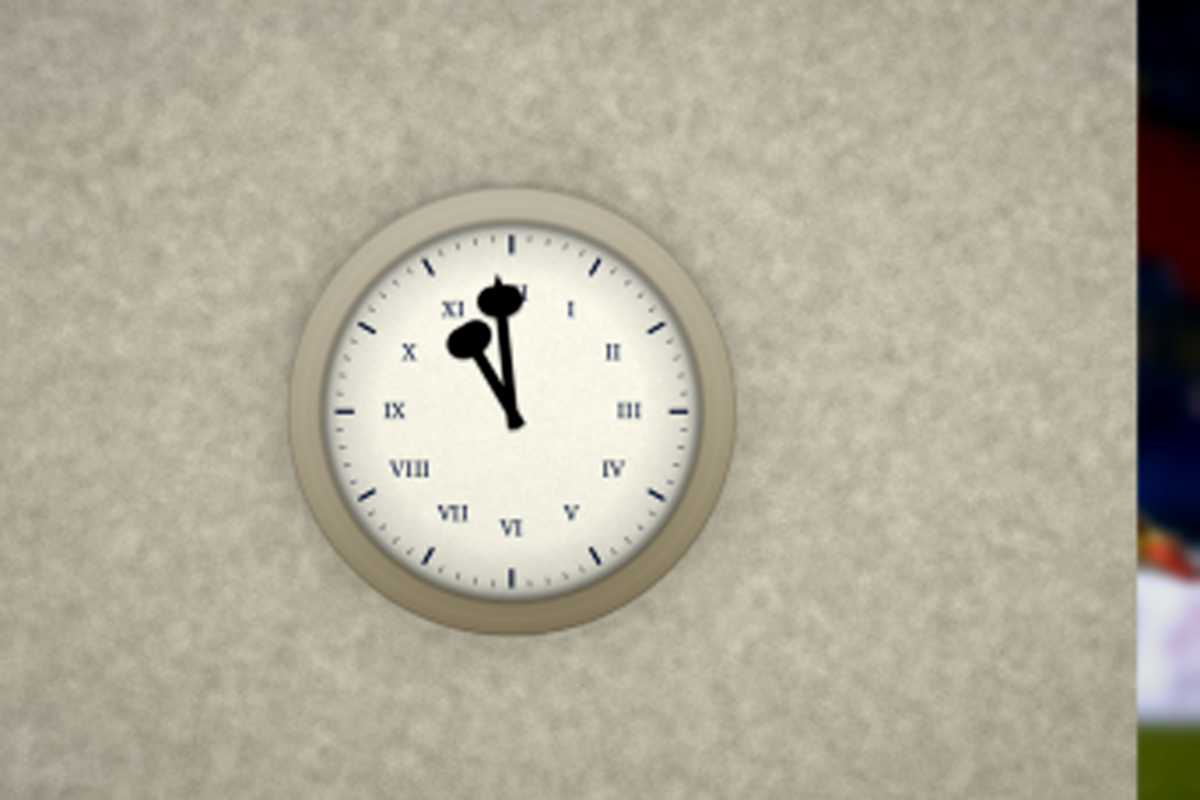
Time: h=10 m=59
